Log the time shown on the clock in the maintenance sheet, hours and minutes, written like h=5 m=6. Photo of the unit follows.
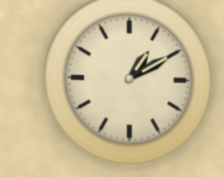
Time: h=1 m=10
